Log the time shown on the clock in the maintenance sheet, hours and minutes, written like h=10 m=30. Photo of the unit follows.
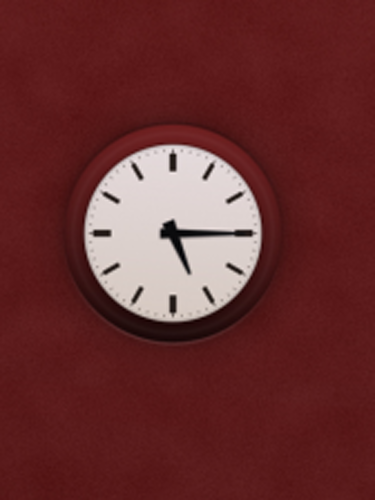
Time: h=5 m=15
